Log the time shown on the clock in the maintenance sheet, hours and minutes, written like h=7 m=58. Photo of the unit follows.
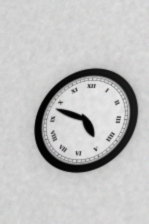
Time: h=4 m=48
